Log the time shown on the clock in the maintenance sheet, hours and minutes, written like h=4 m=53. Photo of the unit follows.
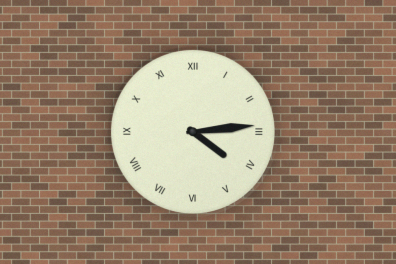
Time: h=4 m=14
